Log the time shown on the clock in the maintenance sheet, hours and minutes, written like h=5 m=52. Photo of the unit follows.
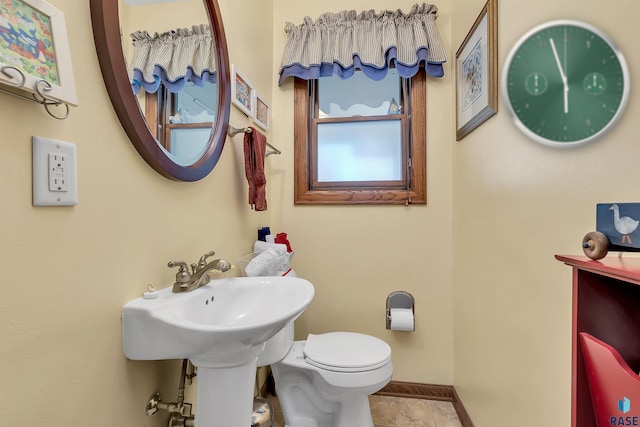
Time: h=5 m=57
